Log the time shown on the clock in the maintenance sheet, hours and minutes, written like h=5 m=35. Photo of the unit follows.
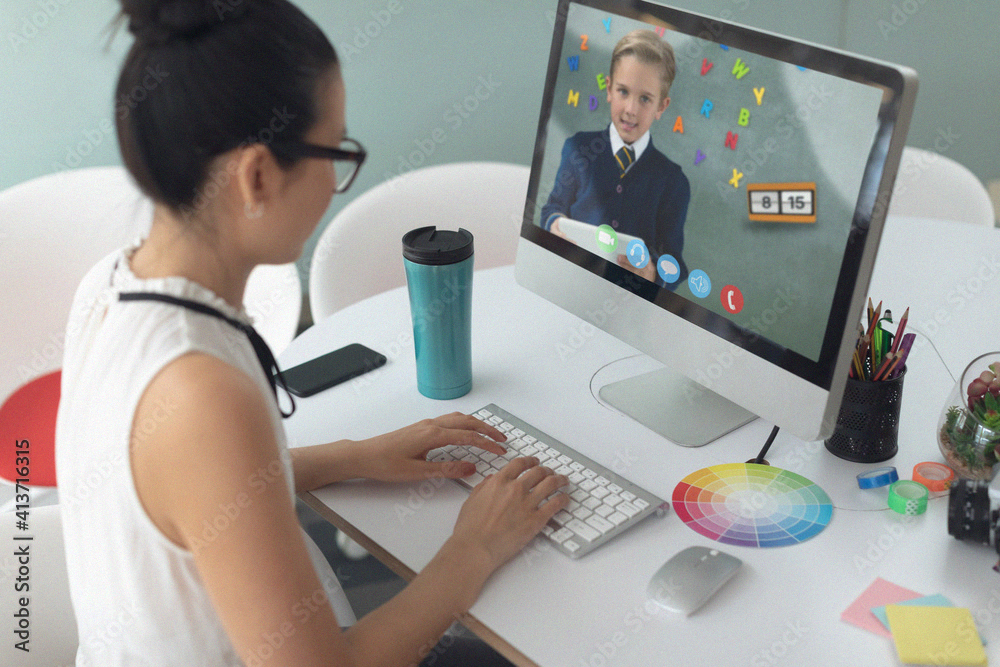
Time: h=8 m=15
